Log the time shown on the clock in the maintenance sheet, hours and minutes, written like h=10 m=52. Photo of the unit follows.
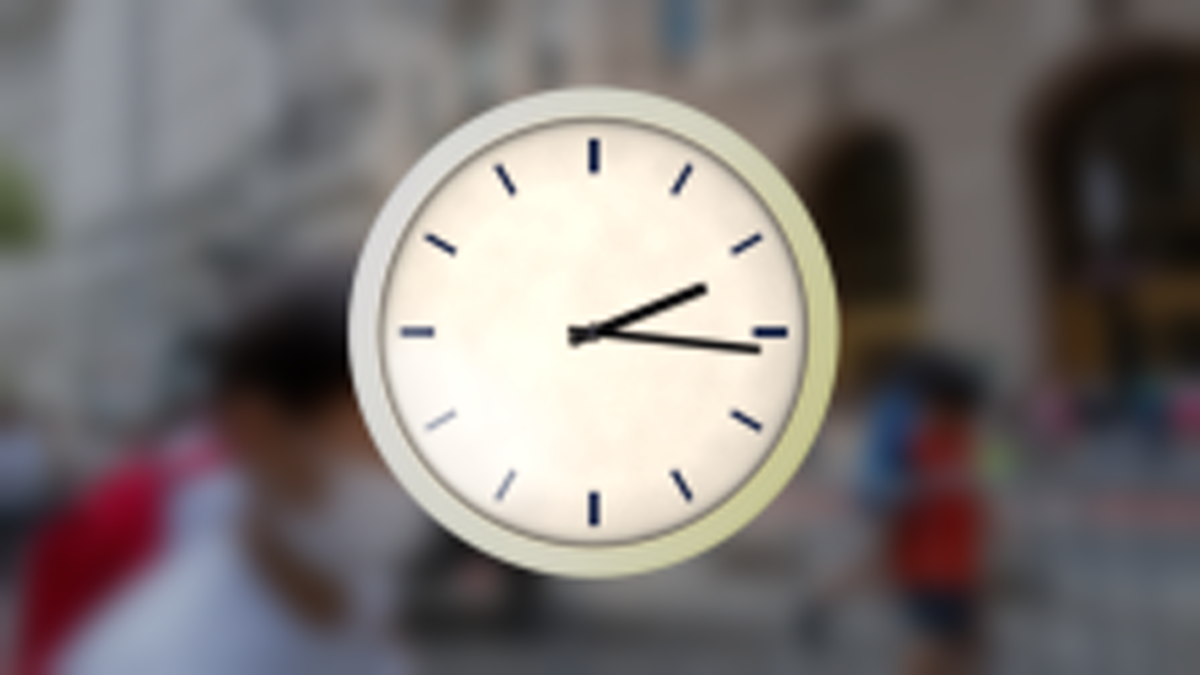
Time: h=2 m=16
